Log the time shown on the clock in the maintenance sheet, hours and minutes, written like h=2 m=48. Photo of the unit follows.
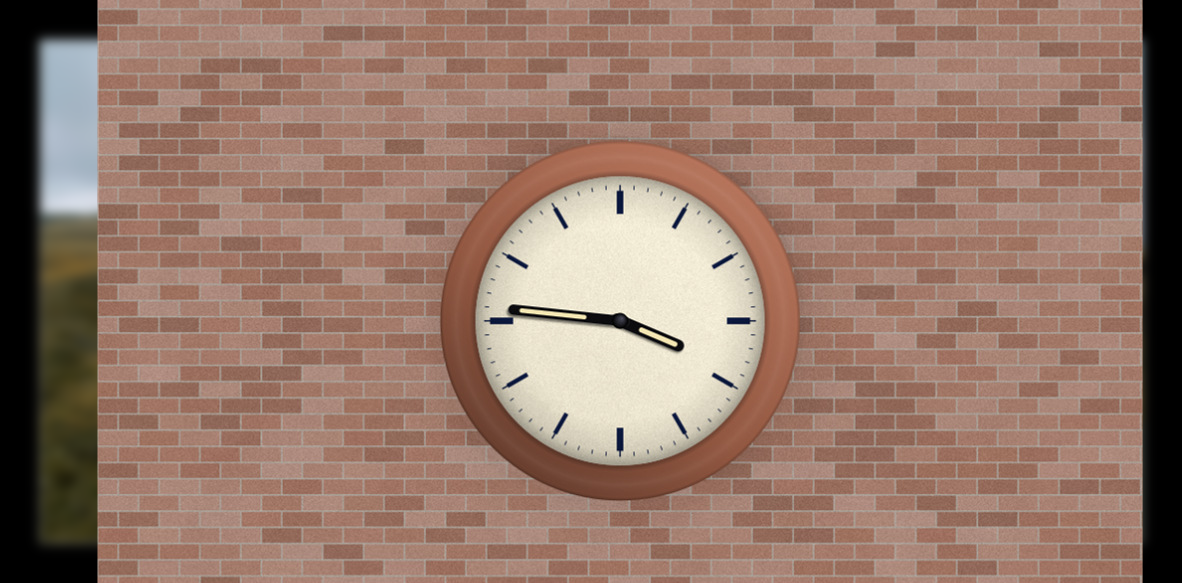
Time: h=3 m=46
